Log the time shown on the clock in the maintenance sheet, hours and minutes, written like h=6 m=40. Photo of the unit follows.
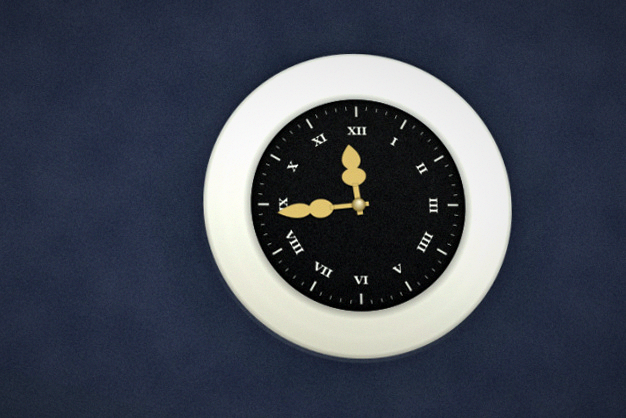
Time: h=11 m=44
